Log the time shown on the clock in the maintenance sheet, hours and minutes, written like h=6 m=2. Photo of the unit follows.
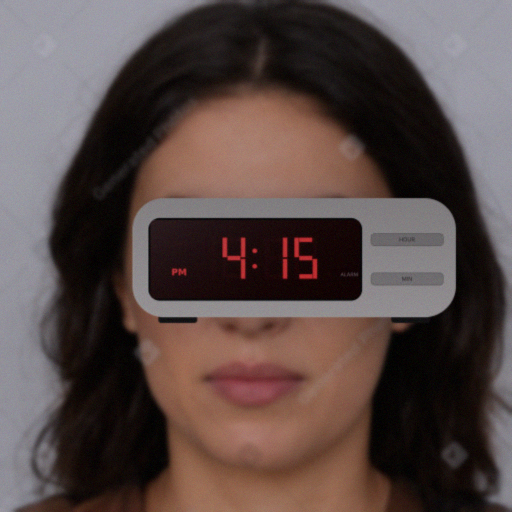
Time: h=4 m=15
